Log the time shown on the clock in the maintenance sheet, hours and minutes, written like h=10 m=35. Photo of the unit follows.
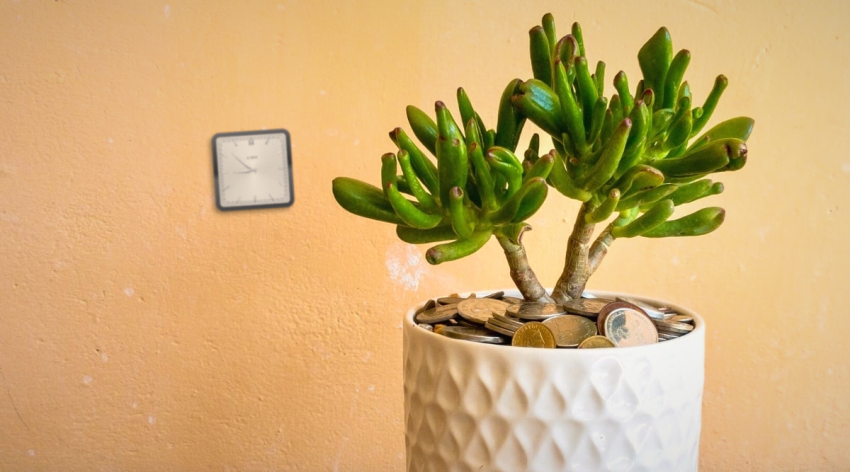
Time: h=8 m=52
